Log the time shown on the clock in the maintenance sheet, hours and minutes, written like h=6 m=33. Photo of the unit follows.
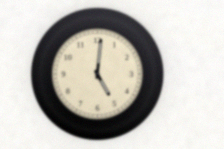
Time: h=5 m=1
